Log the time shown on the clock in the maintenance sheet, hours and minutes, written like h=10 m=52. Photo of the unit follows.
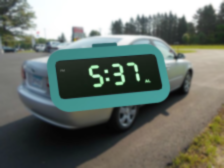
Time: h=5 m=37
